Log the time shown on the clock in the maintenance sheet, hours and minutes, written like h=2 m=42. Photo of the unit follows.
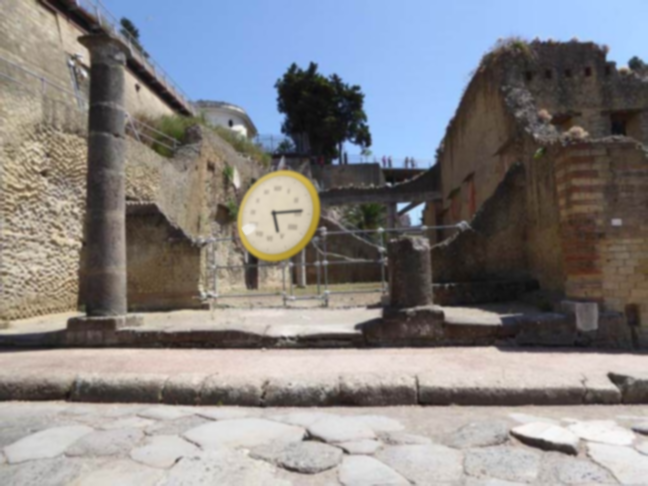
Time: h=5 m=14
